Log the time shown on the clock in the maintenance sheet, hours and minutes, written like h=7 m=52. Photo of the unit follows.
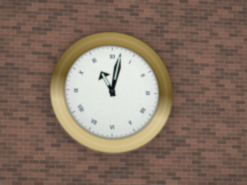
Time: h=11 m=2
